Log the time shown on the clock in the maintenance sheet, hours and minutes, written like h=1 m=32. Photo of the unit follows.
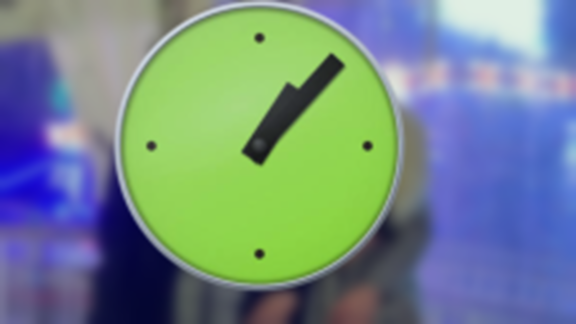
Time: h=1 m=7
